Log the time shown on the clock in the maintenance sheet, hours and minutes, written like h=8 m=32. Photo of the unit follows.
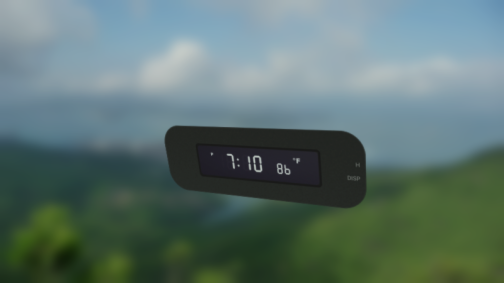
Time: h=7 m=10
